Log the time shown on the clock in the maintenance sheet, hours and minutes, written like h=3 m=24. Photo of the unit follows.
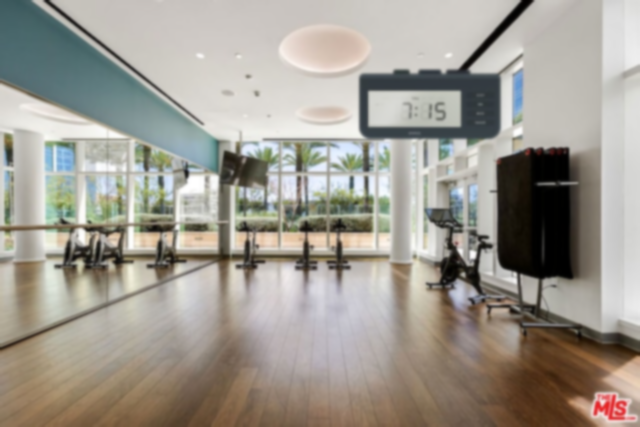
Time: h=7 m=15
